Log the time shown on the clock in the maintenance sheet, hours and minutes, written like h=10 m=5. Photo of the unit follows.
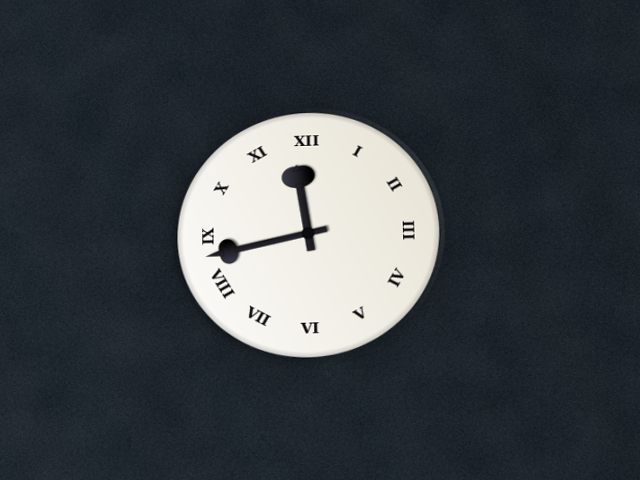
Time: h=11 m=43
